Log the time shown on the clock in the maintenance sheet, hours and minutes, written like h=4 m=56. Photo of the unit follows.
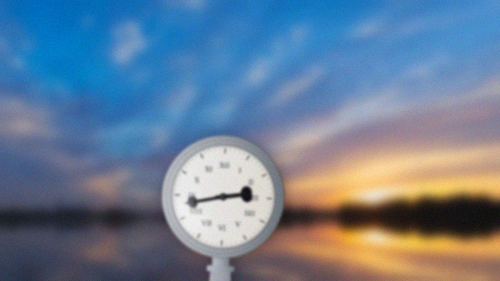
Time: h=2 m=43
